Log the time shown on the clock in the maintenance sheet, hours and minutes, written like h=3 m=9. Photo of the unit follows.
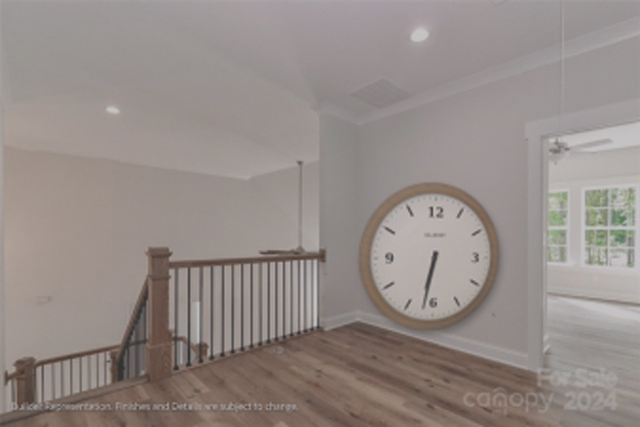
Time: h=6 m=32
